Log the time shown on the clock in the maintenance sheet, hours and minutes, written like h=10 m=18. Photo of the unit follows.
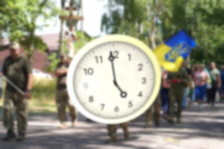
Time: h=4 m=59
